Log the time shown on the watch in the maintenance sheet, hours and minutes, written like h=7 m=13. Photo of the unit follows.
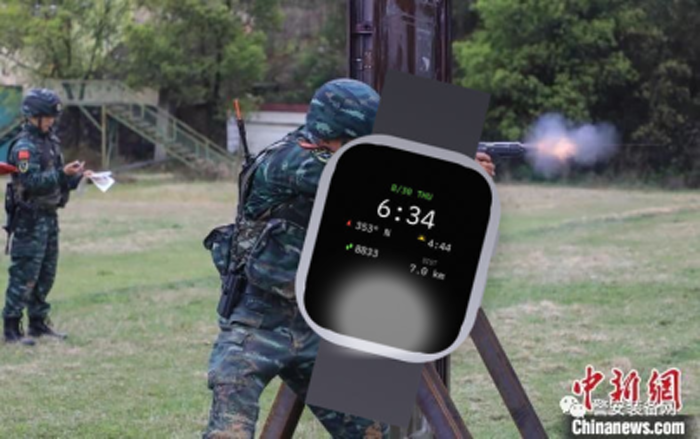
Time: h=6 m=34
